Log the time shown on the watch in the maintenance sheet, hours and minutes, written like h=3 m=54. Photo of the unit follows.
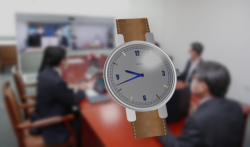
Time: h=9 m=42
